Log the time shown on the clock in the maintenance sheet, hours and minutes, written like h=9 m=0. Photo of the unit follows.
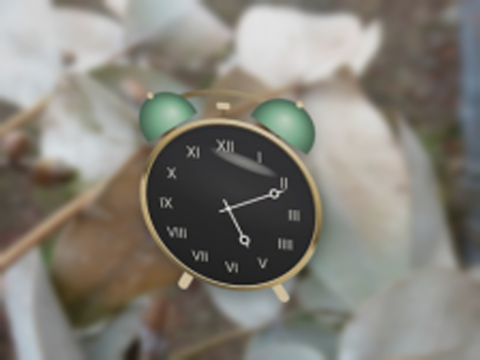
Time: h=5 m=11
